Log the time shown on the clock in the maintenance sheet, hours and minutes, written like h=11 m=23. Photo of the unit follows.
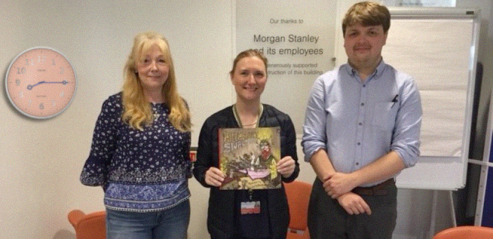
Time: h=8 m=15
